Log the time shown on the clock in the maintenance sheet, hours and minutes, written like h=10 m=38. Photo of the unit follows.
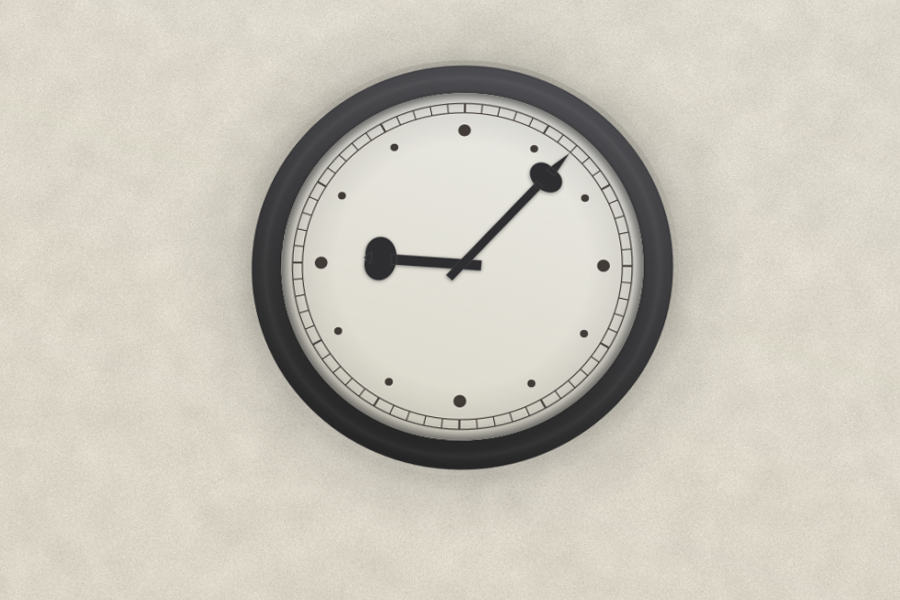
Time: h=9 m=7
